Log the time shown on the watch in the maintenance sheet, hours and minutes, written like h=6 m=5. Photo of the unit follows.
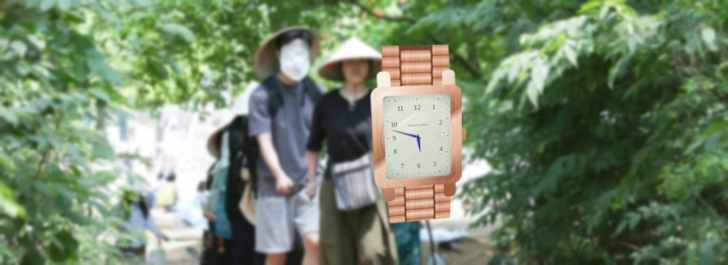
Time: h=5 m=48
